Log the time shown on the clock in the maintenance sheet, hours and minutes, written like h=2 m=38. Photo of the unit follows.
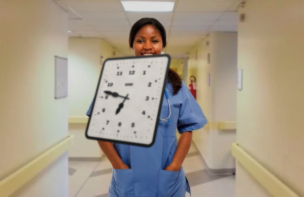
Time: h=6 m=47
